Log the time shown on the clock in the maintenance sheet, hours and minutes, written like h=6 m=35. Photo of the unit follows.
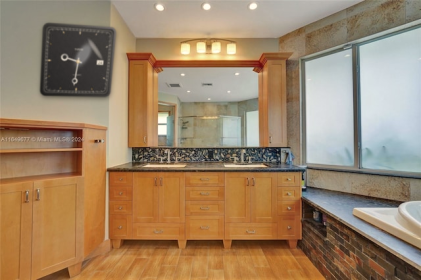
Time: h=9 m=31
